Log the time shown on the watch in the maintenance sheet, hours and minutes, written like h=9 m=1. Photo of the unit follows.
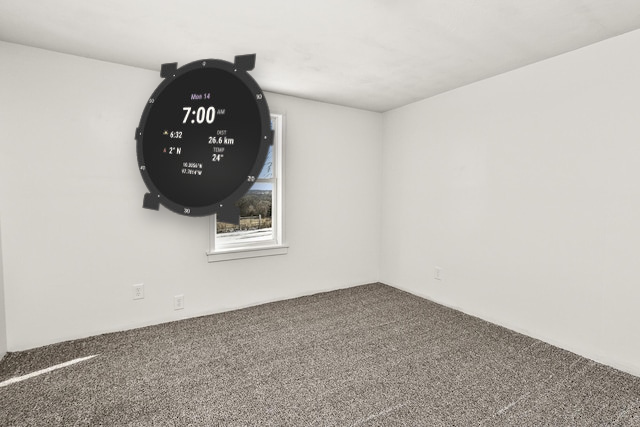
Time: h=7 m=0
